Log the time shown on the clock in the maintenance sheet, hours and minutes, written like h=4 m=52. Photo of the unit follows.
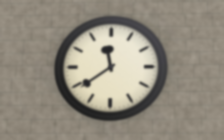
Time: h=11 m=39
